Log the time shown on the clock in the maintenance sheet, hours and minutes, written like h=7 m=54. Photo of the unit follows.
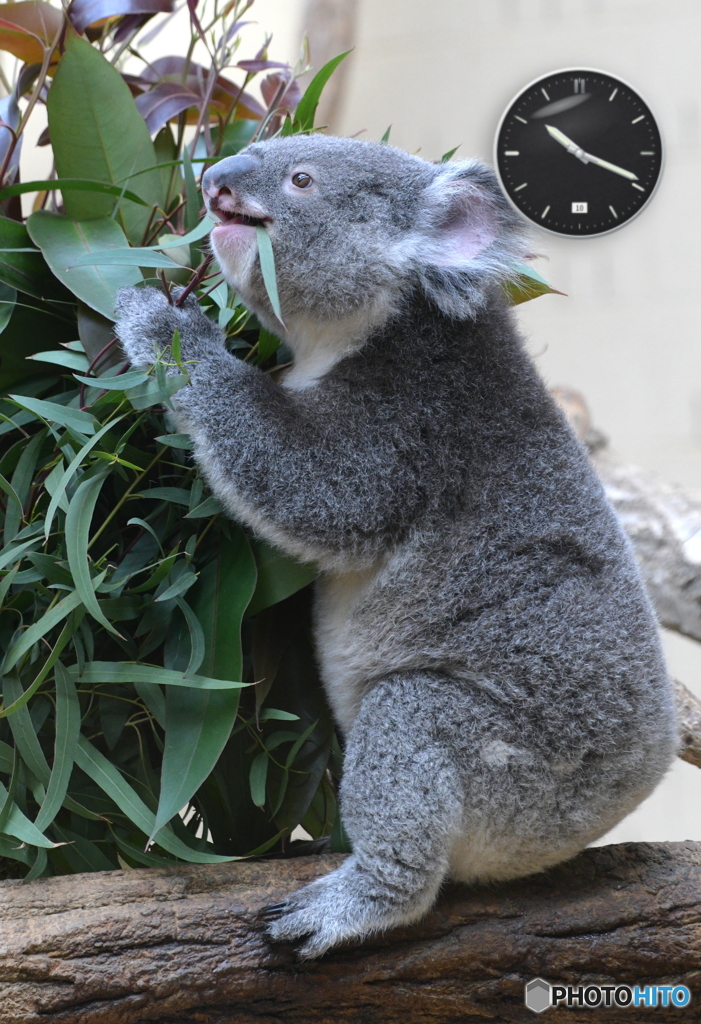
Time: h=10 m=19
